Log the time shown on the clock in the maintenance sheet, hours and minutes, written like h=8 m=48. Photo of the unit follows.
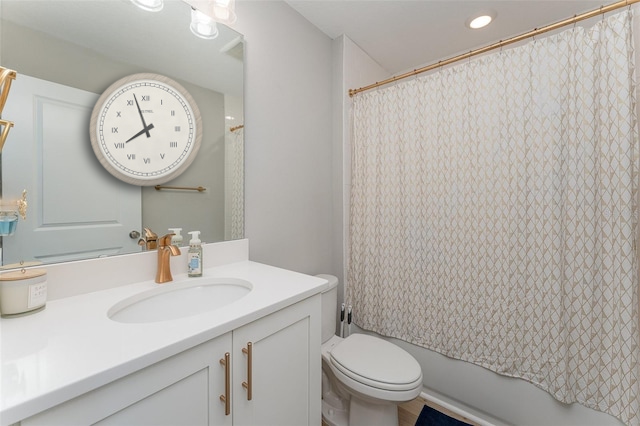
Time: h=7 m=57
